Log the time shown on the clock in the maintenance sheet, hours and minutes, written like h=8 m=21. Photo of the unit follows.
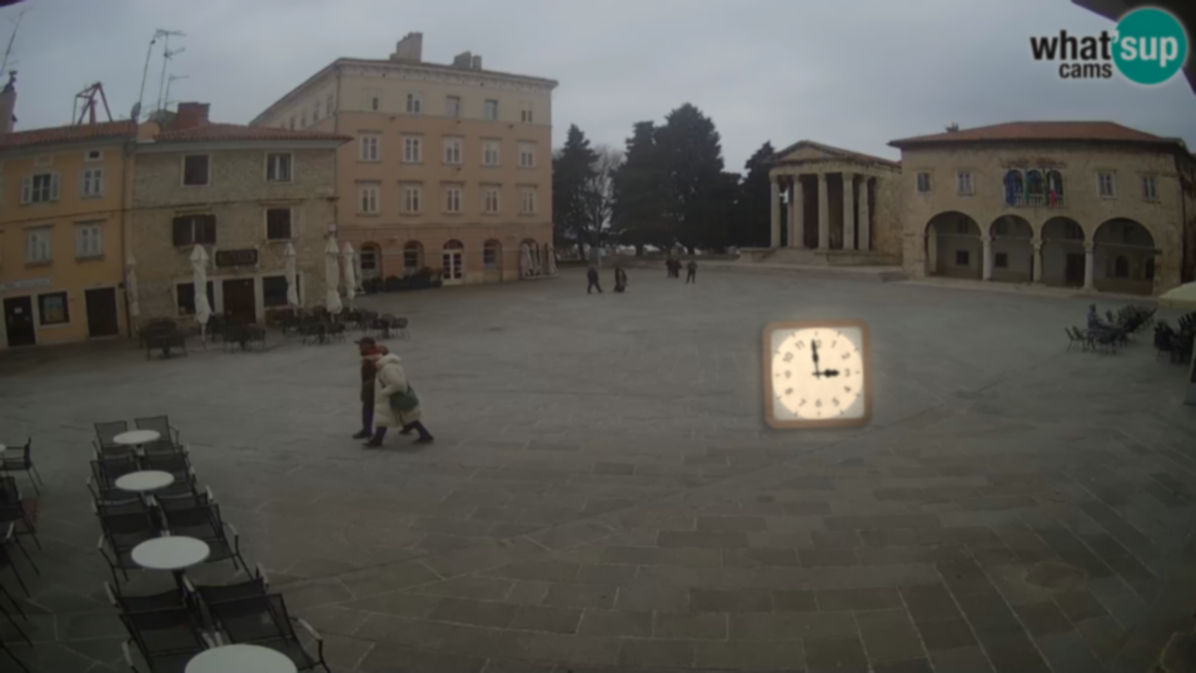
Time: h=2 m=59
